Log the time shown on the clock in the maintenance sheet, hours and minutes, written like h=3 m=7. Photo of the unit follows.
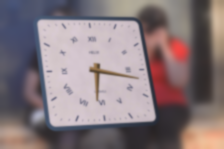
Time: h=6 m=17
